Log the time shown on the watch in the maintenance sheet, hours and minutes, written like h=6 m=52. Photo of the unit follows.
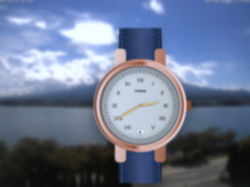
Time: h=2 m=40
